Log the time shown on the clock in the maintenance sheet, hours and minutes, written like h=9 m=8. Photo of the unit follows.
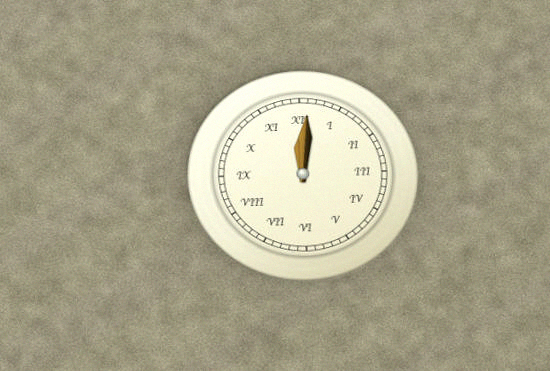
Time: h=12 m=1
